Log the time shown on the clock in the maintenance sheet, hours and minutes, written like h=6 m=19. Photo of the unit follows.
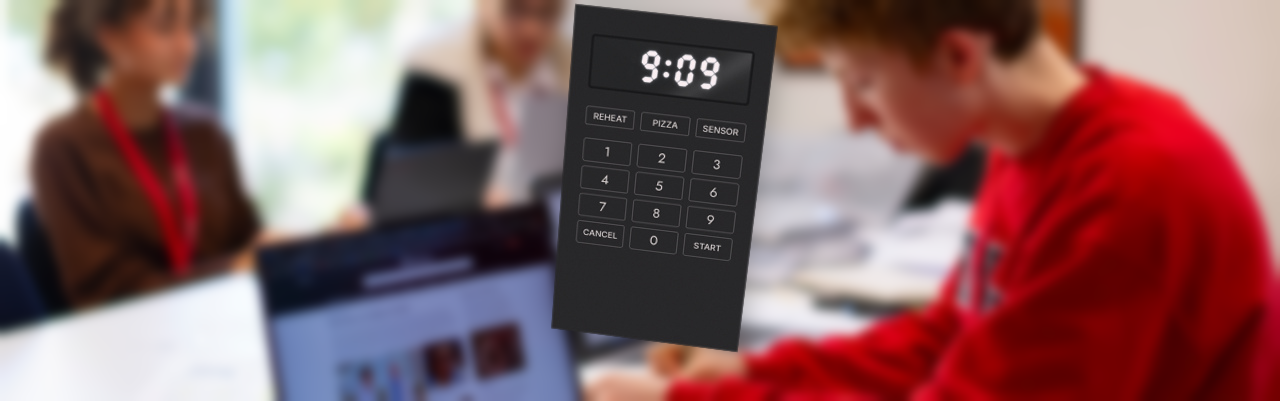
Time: h=9 m=9
